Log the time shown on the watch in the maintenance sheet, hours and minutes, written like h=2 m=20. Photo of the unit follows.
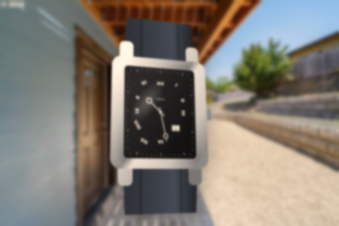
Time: h=10 m=28
